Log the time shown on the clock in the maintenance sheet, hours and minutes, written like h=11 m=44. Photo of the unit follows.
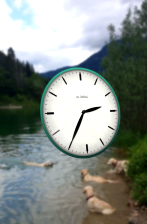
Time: h=2 m=35
